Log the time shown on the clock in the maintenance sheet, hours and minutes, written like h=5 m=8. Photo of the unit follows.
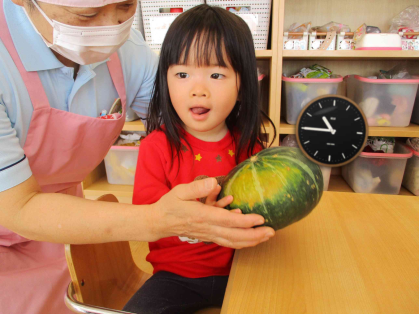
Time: h=10 m=45
